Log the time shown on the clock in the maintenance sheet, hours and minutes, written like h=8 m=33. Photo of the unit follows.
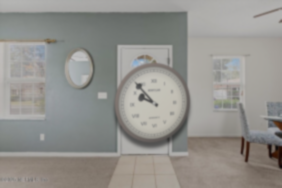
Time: h=9 m=53
